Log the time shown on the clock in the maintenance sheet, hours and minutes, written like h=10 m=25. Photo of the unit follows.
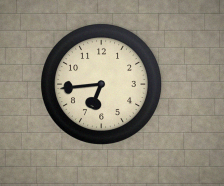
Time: h=6 m=44
